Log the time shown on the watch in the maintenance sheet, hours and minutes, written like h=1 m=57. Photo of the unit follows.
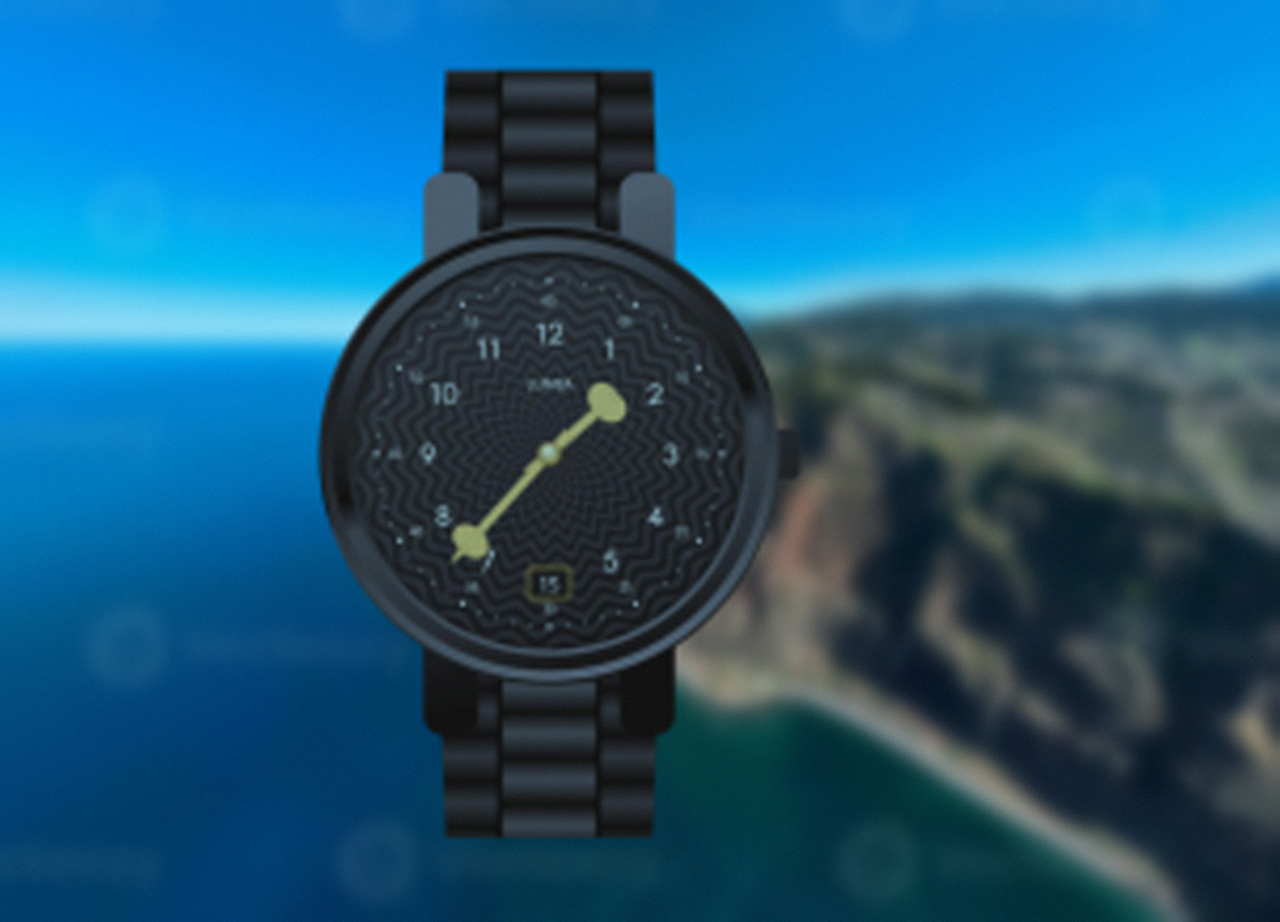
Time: h=1 m=37
